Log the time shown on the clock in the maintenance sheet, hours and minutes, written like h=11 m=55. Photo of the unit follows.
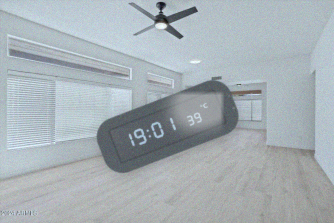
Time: h=19 m=1
